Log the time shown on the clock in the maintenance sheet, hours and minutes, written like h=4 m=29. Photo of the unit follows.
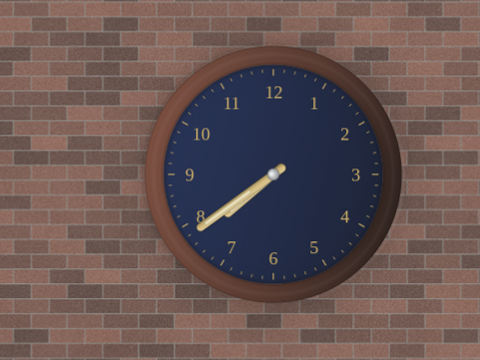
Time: h=7 m=39
